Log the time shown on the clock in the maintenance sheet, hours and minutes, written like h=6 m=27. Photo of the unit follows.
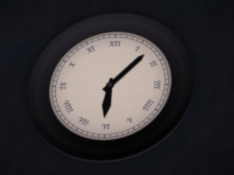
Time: h=6 m=7
